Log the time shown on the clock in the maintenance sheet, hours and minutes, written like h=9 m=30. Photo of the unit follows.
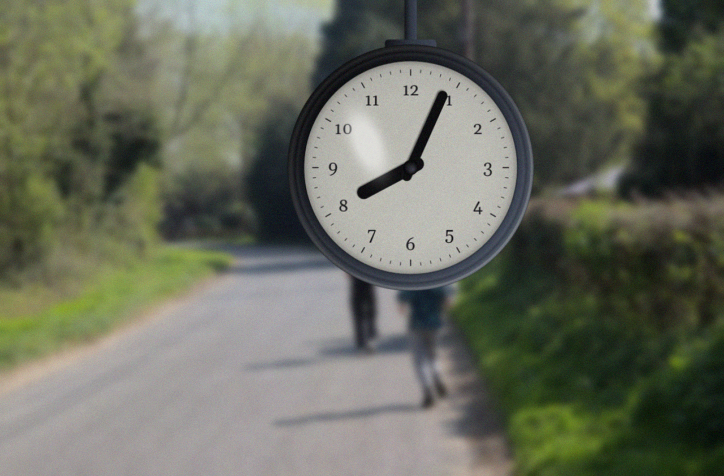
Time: h=8 m=4
